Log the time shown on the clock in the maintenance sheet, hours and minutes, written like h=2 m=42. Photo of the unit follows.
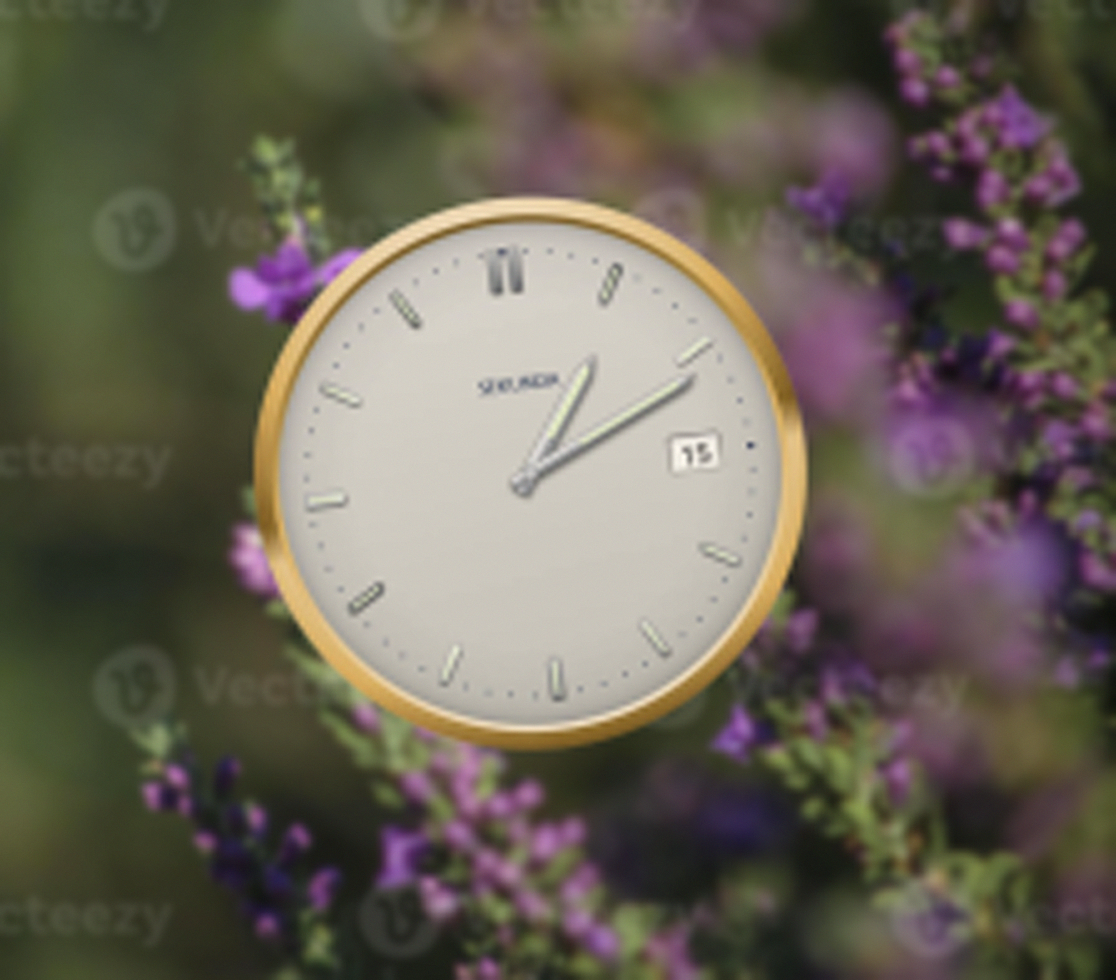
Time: h=1 m=11
